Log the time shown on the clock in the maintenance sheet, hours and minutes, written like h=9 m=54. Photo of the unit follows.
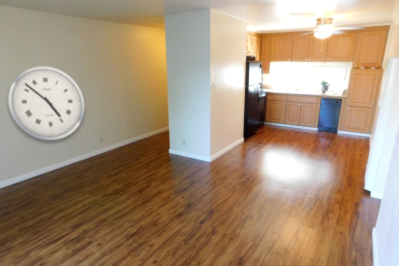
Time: h=4 m=52
